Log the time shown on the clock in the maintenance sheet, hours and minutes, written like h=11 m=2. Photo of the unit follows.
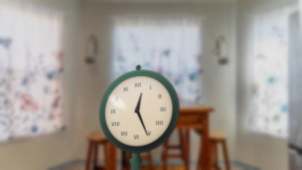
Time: h=12 m=26
